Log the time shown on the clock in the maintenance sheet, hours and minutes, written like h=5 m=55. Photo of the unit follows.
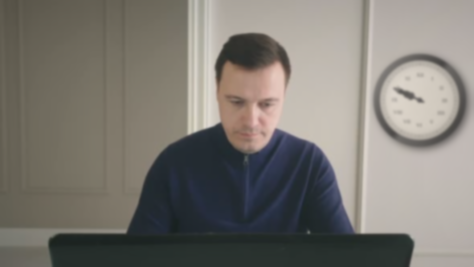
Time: h=9 m=49
